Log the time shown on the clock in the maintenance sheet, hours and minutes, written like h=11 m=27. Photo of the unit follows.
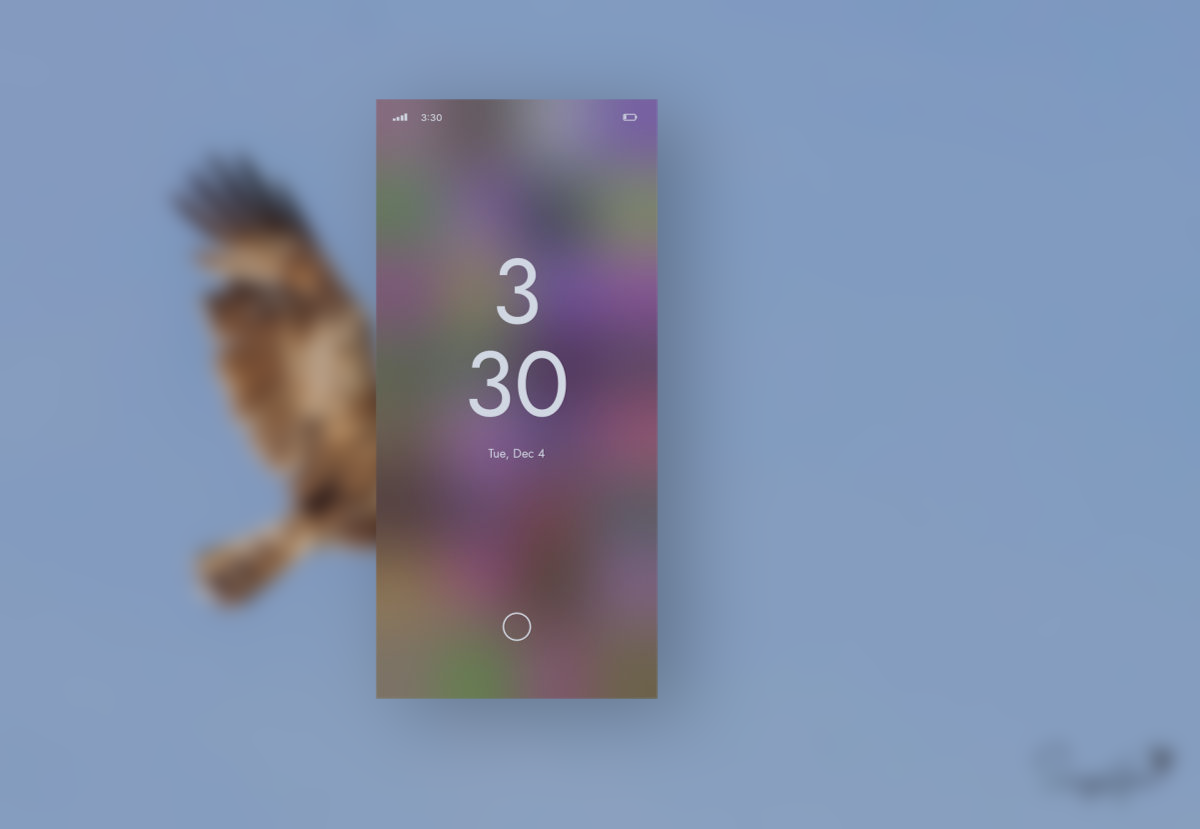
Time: h=3 m=30
